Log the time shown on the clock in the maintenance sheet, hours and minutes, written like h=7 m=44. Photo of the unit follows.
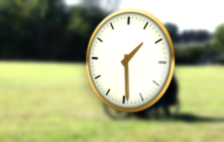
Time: h=1 m=29
